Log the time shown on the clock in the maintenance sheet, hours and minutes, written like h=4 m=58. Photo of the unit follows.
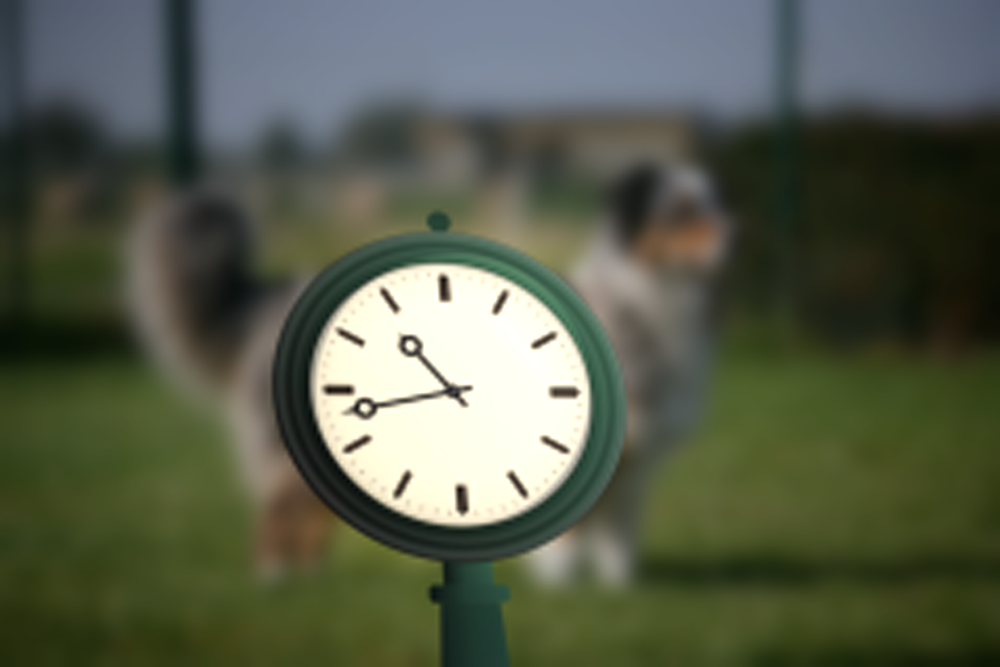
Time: h=10 m=43
